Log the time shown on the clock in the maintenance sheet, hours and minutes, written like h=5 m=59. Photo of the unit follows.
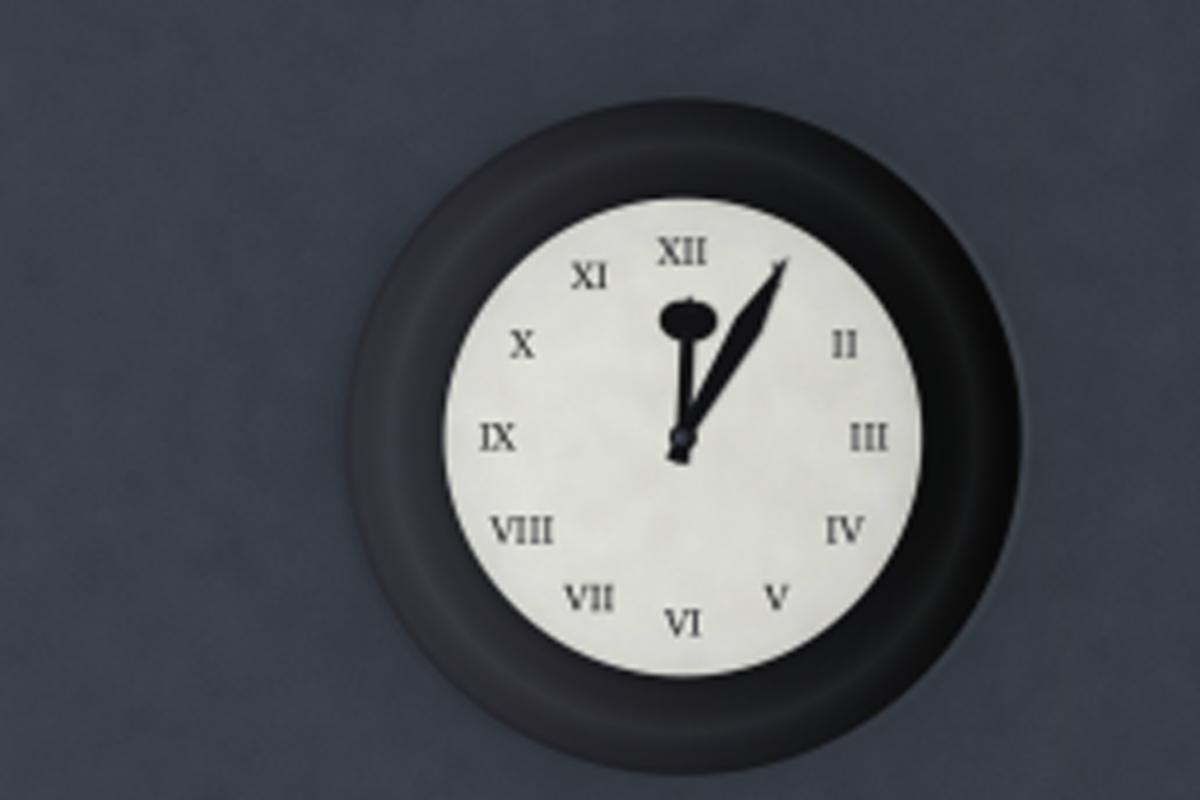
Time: h=12 m=5
